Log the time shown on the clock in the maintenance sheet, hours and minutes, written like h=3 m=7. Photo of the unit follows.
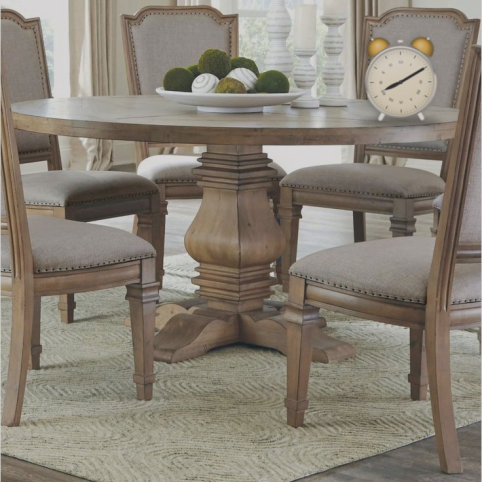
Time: h=8 m=10
